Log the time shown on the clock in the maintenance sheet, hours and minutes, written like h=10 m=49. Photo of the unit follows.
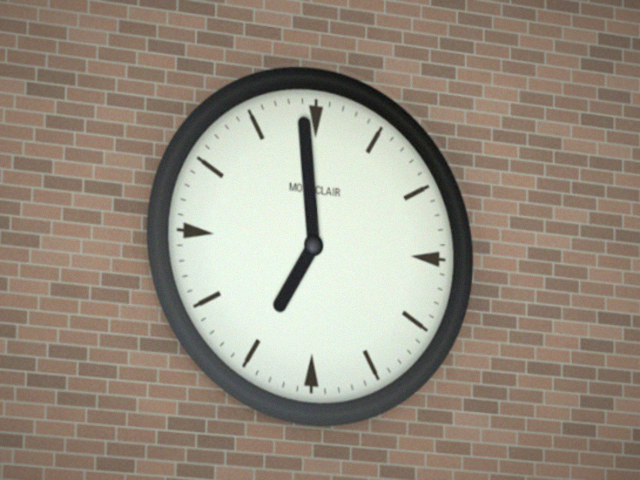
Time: h=6 m=59
